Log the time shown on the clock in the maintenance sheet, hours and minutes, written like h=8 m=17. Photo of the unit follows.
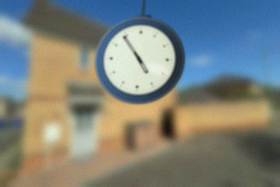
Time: h=4 m=54
